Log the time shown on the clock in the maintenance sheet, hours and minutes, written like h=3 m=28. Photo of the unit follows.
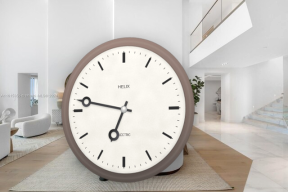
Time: h=6 m=47
